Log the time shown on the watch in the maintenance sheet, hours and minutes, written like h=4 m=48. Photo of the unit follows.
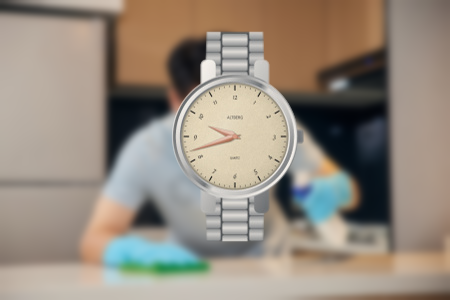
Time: h=9 m=42
